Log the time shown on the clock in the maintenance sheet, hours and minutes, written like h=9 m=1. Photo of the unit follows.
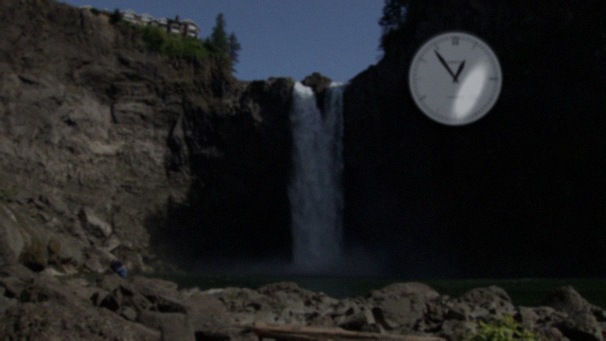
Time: h=12 m=54
